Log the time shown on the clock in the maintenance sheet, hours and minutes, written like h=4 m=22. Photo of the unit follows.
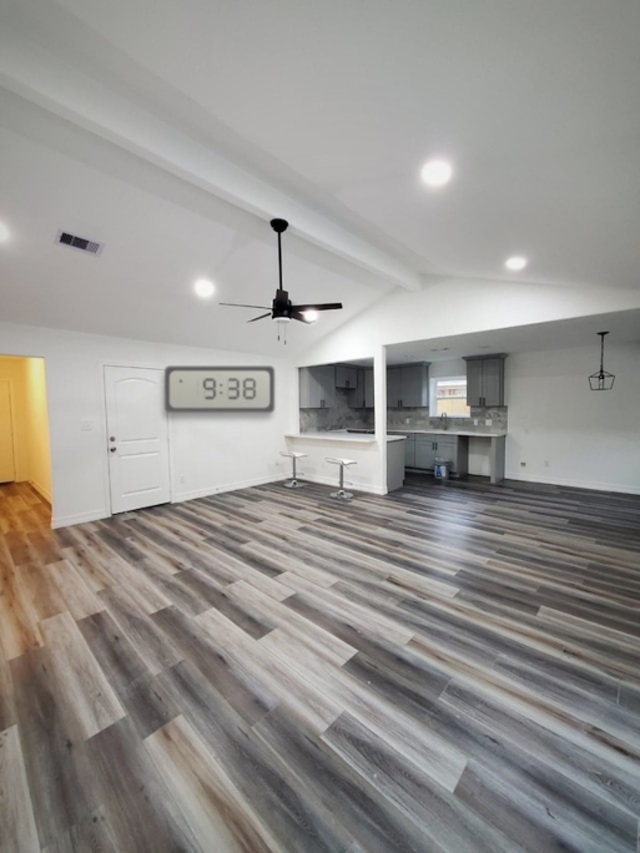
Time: h=9 m=38
